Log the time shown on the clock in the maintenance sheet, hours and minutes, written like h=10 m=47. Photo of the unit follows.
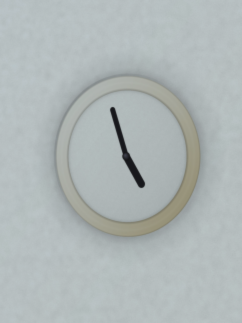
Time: h=4 m=57
